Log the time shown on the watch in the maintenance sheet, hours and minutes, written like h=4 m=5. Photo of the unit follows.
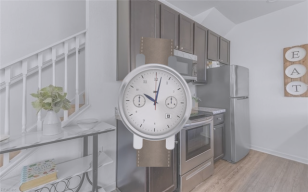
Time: h=10 m=2
